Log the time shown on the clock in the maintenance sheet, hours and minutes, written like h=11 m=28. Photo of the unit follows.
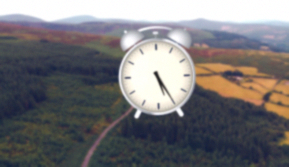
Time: h=5 m=25
